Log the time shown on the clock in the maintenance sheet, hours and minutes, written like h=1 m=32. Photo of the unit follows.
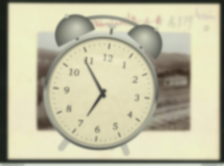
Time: h=6 m=54
